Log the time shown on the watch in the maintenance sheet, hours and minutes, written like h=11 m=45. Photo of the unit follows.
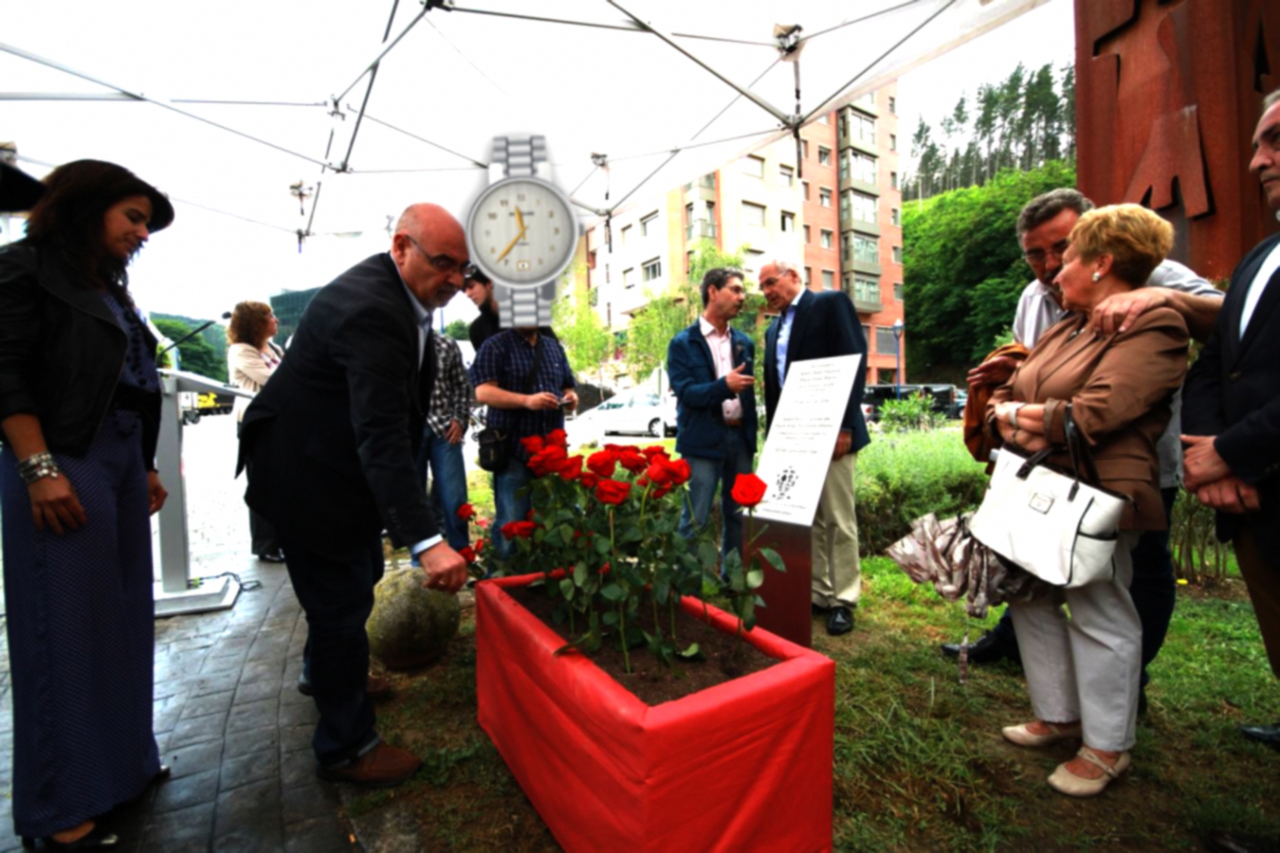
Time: h=11 m=37
